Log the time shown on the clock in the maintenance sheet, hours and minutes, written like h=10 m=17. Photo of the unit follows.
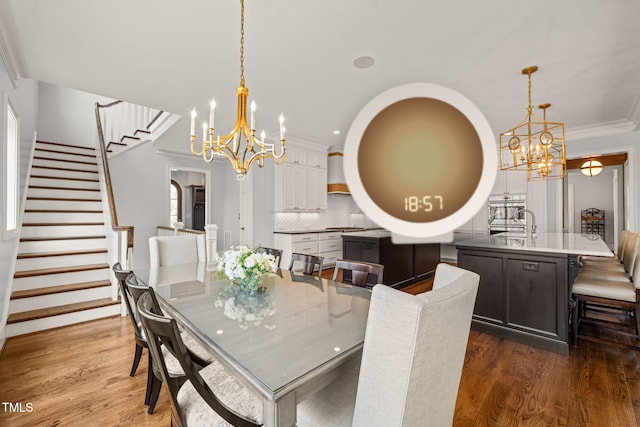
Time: h=18 m=57
